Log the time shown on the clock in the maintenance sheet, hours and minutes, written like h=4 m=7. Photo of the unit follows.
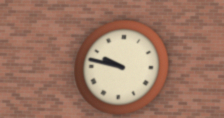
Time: h=9 m=47
